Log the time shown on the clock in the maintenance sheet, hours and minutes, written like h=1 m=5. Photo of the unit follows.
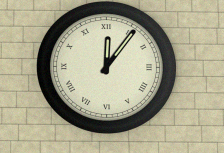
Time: h=12 m=6
